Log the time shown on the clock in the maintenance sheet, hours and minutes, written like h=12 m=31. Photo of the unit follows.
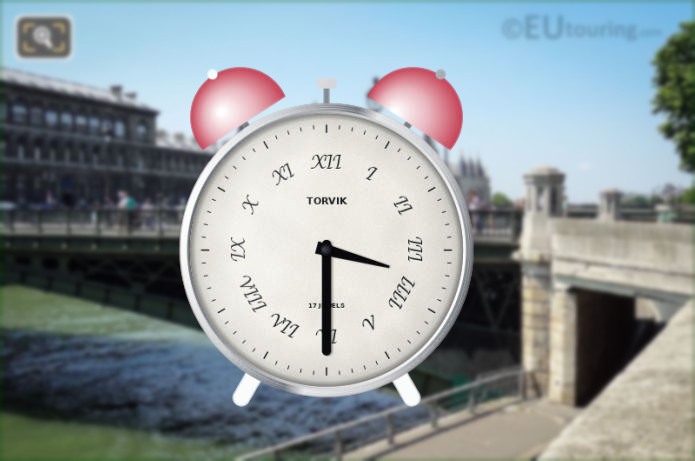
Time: h=3 m=30
